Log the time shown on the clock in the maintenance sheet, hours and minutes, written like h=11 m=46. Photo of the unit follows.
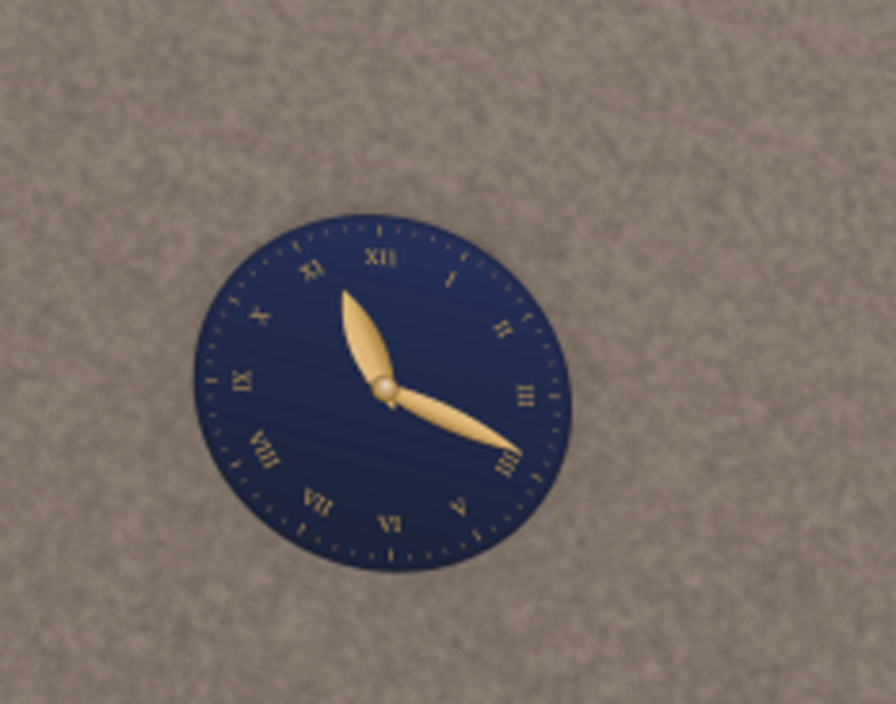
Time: h=11 m=19
